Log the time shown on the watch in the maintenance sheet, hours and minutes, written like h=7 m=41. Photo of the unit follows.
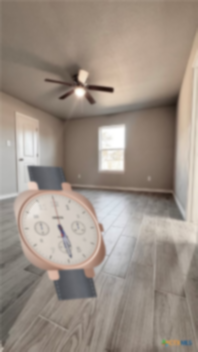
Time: h=5 m=29
